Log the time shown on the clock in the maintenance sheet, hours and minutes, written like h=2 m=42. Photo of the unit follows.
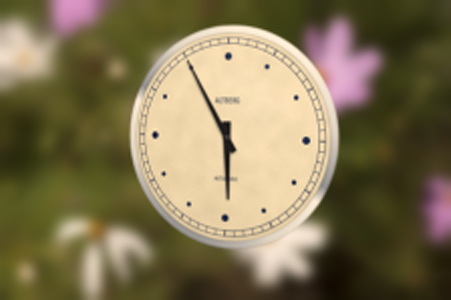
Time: h=5 m=55
